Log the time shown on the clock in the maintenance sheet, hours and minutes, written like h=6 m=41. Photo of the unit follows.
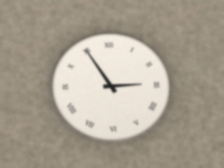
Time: h=2 m=55
